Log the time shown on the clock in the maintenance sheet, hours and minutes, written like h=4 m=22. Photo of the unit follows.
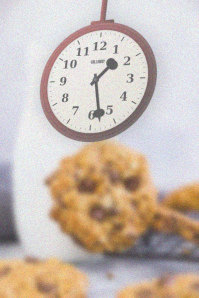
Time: h=1 m=28
